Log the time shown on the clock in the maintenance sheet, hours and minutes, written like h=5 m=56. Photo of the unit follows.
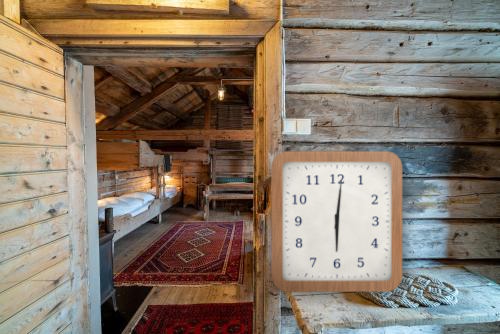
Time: h=6 m=1
